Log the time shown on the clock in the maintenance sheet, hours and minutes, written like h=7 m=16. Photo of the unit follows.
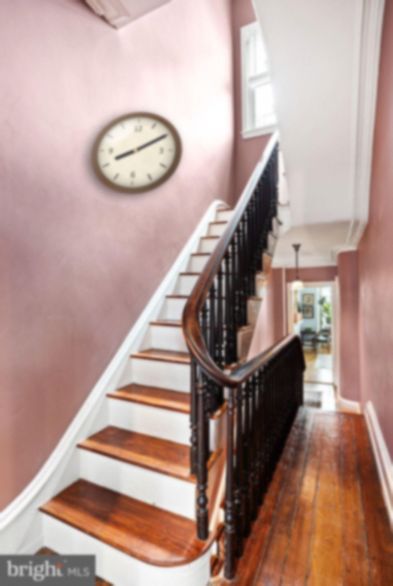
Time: h=8 m=10
